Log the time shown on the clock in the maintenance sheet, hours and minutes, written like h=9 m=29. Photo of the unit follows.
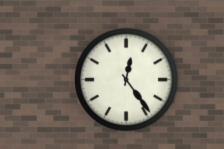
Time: h=12 m=24
